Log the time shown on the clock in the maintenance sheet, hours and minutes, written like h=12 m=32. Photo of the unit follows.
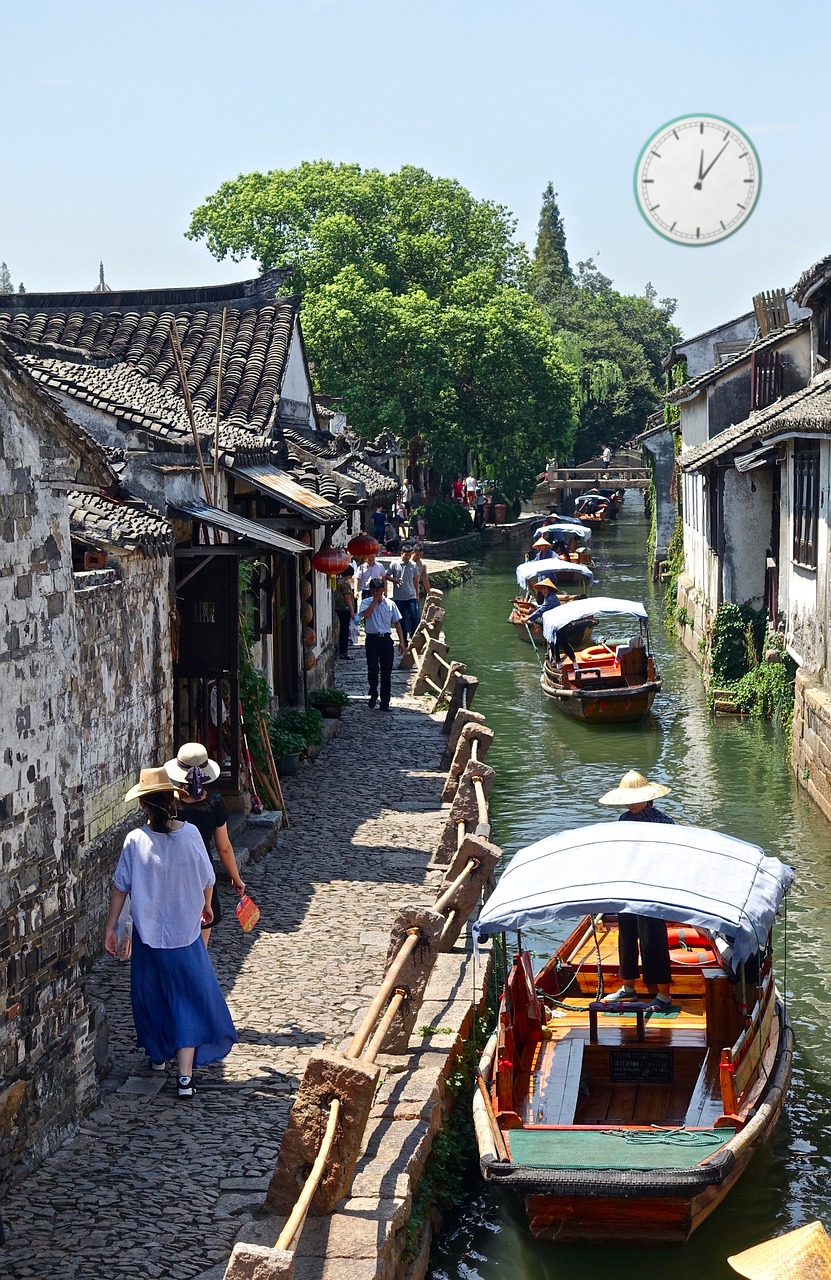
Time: h=12 m=6
